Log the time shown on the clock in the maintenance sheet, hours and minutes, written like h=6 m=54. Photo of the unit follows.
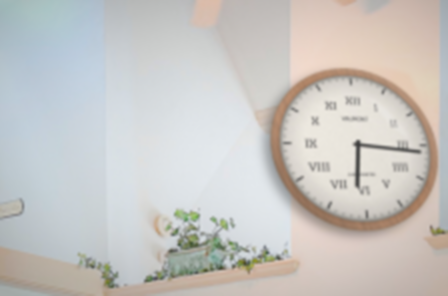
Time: h=6 m=16
